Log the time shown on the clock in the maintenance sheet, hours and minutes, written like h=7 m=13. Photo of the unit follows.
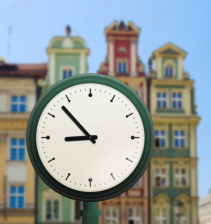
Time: h=8 m=53
